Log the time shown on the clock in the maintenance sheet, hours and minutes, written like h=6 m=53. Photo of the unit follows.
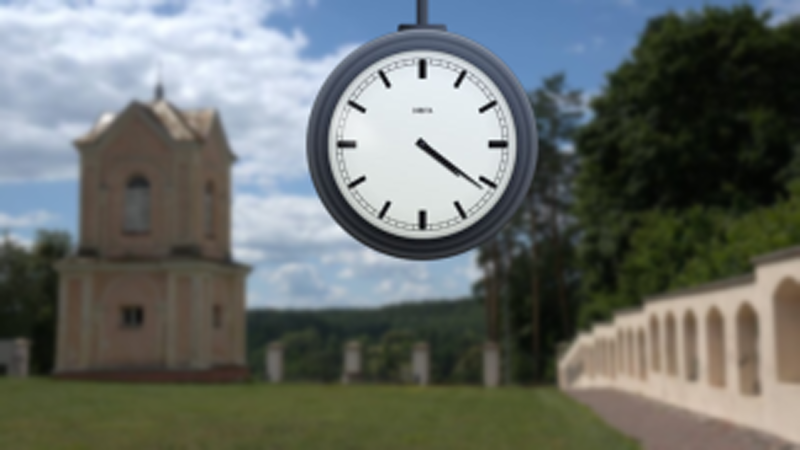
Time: h=4 m=21
